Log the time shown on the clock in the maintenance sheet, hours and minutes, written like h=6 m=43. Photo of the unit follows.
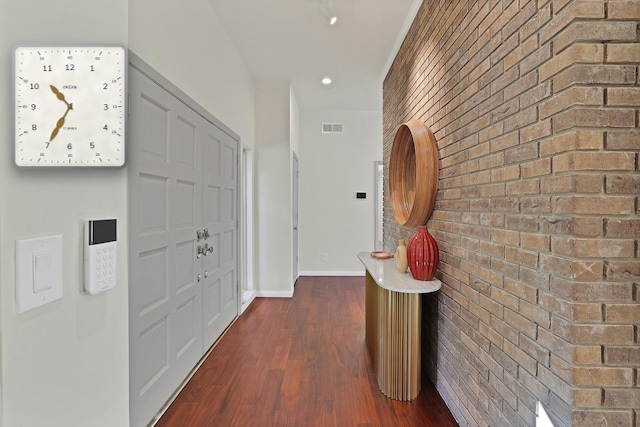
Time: h=10 m=35
